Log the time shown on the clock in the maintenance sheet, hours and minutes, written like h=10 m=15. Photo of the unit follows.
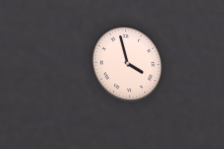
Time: h=3 m=58
